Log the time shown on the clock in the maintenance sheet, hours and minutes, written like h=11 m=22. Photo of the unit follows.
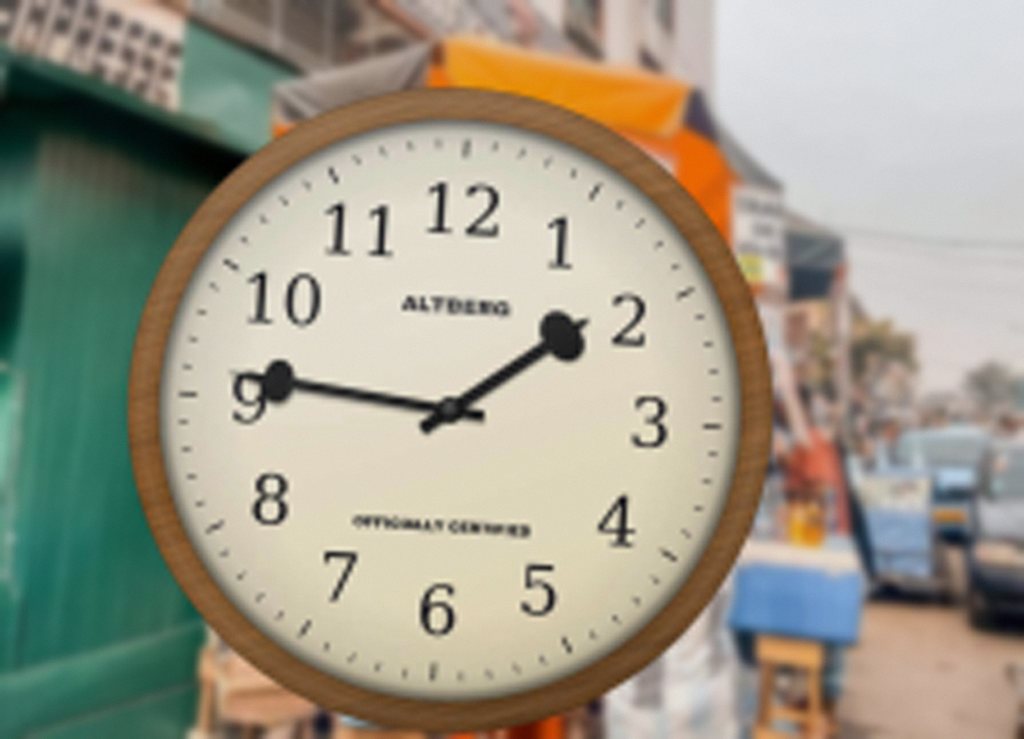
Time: h=1 m=46
